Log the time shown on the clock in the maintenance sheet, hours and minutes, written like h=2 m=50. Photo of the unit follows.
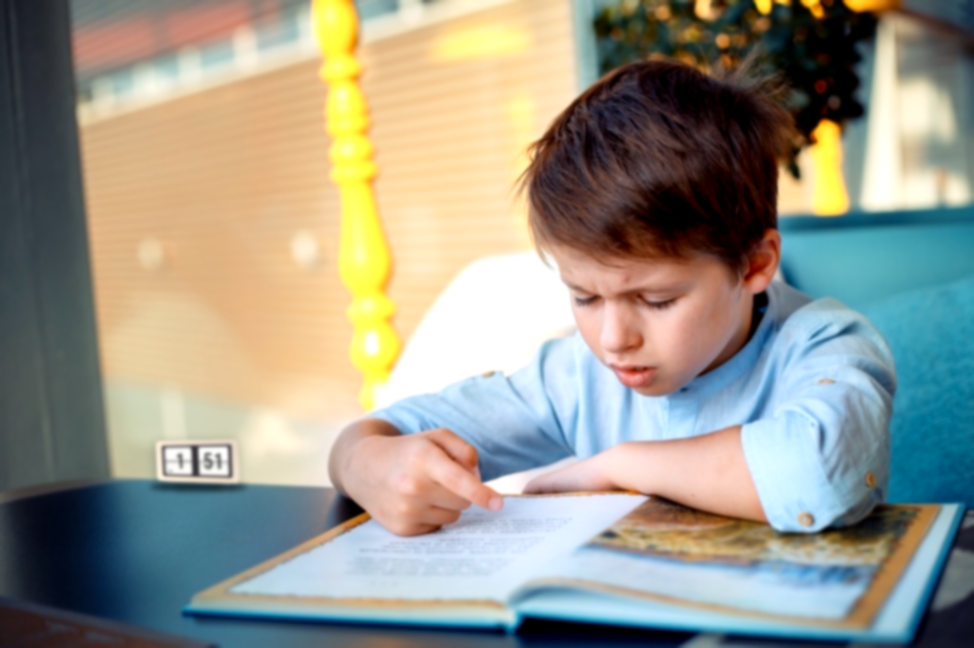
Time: h=1 m=51
